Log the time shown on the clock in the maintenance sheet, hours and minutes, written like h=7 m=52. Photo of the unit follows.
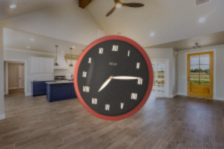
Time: h=7 m=14
